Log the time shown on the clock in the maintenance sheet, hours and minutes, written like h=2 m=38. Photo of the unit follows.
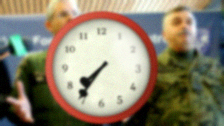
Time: h=7 m=36
